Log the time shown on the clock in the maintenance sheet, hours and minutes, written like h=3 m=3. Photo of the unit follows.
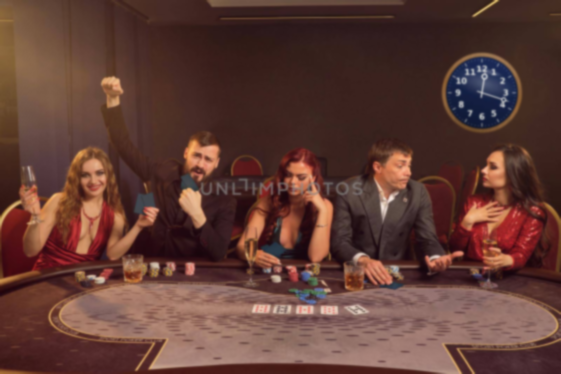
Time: h=12 m=18
